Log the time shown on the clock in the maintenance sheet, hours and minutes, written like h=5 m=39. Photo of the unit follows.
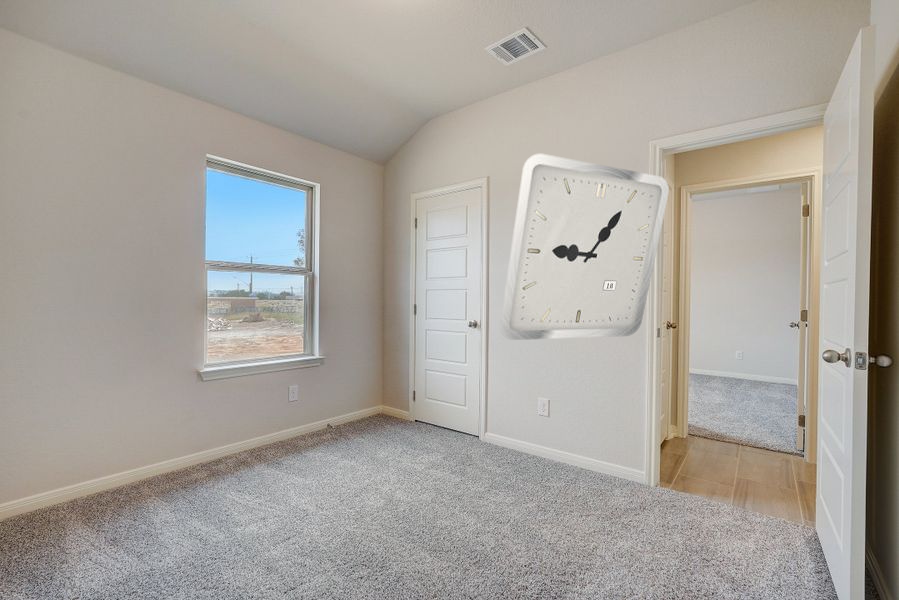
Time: h=9 m=5
